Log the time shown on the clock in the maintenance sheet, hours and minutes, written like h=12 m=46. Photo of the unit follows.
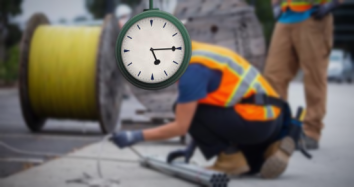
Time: h=5 m=15
